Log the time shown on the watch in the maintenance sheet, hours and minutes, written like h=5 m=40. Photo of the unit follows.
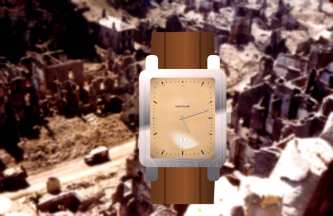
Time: h=5 m=12
